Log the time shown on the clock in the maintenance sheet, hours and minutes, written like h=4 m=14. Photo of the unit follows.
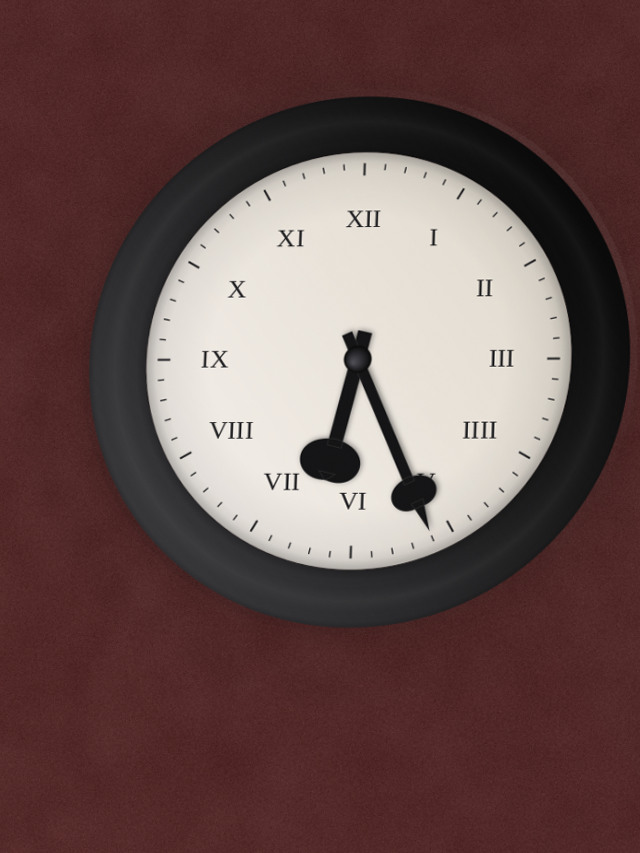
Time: h=6 m=26
